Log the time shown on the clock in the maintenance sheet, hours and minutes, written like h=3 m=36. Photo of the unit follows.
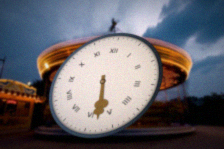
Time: h=5 m=28
